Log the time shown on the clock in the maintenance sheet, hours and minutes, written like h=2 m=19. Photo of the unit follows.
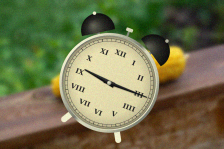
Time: h=9 m=15
